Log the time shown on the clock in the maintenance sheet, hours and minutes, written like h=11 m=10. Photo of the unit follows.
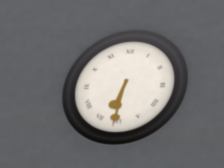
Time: h=6 m=31
